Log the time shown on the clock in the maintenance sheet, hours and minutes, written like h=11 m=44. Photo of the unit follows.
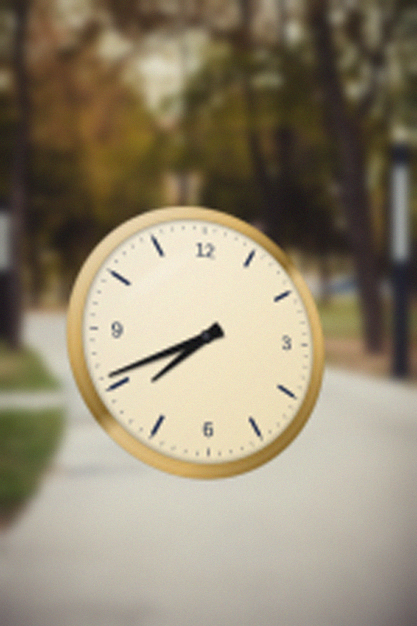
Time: h=7 m=41
